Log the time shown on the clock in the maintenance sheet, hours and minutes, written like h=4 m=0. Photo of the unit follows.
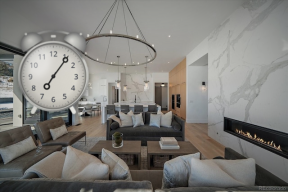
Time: h=7 m=6
